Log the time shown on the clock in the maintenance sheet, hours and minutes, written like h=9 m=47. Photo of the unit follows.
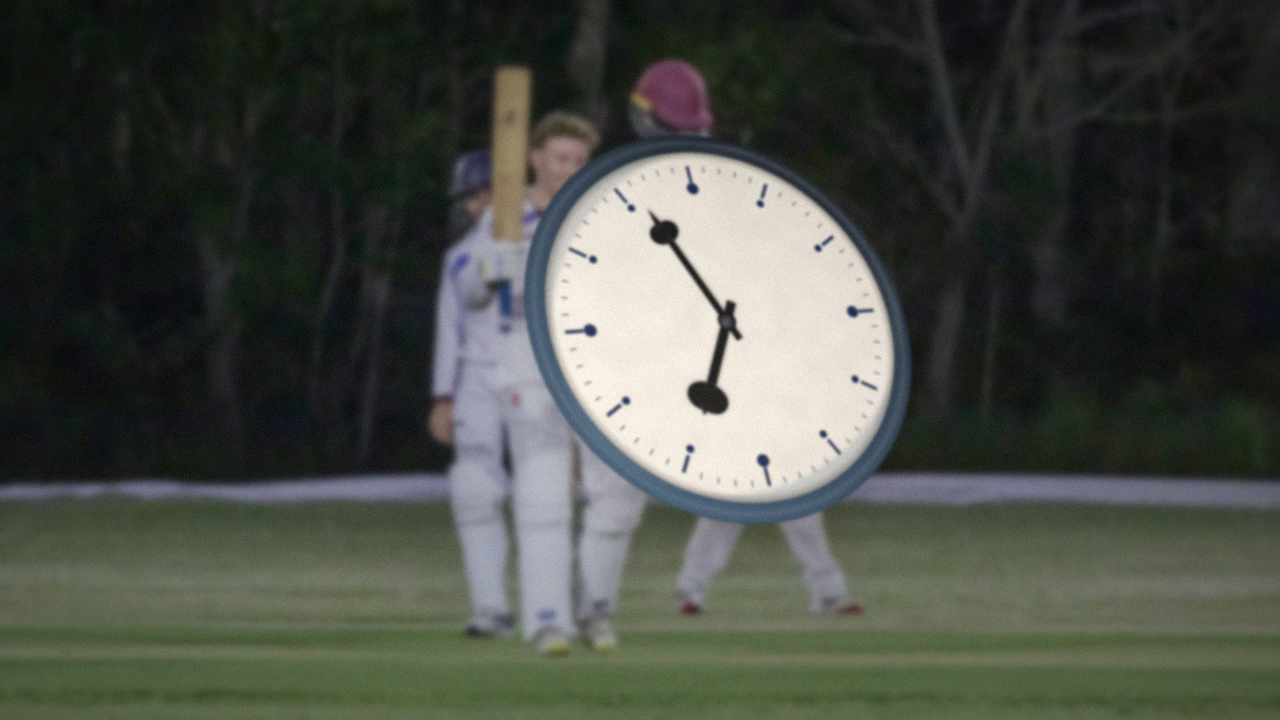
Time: h=6 m=56
